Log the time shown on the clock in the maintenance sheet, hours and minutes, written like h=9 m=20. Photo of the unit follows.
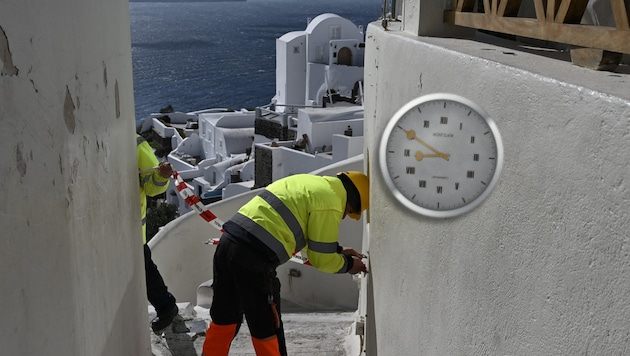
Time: h=8 m=50
